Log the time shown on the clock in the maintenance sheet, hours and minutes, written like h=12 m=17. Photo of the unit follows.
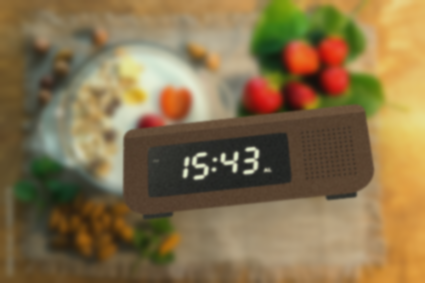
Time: h=15 m=43
